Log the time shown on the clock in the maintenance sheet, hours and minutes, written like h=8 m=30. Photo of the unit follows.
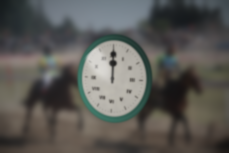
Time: h=12 m=0
